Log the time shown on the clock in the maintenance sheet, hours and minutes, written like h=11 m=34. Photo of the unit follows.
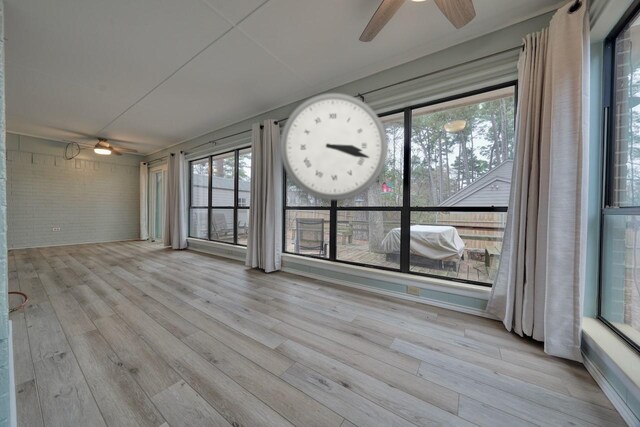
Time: h=3 m=18
